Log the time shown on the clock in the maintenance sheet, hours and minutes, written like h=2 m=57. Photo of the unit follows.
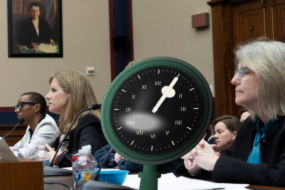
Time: h=1 m=5
